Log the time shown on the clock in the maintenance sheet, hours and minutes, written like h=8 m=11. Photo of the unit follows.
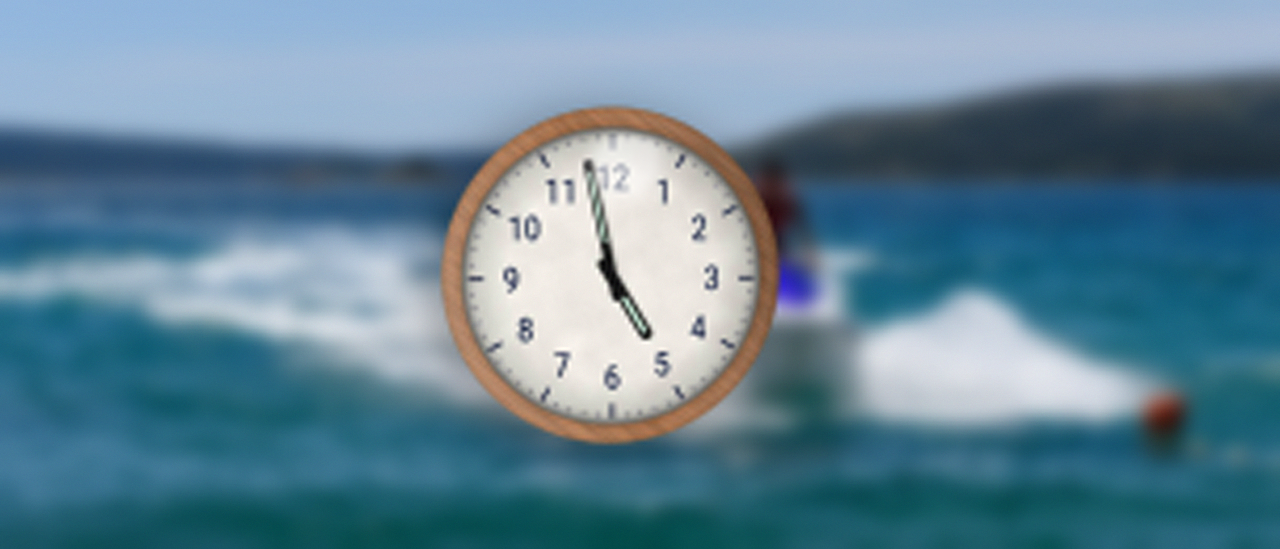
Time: h=4 m=58
